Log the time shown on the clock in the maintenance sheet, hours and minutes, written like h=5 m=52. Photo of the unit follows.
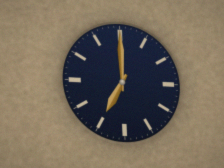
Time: h=7 m=0
